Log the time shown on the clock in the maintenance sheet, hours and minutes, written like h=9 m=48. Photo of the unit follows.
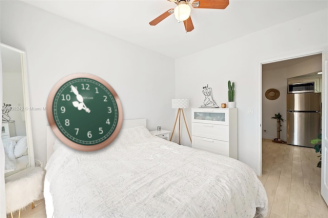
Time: h=9 m=55
